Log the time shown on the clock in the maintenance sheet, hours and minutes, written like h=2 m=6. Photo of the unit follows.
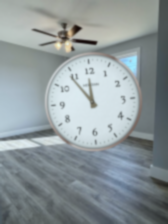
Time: h=11 m=54
